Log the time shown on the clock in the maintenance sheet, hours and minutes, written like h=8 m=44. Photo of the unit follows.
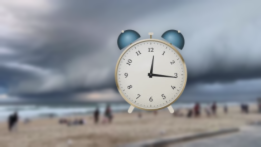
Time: h=12 m=16
